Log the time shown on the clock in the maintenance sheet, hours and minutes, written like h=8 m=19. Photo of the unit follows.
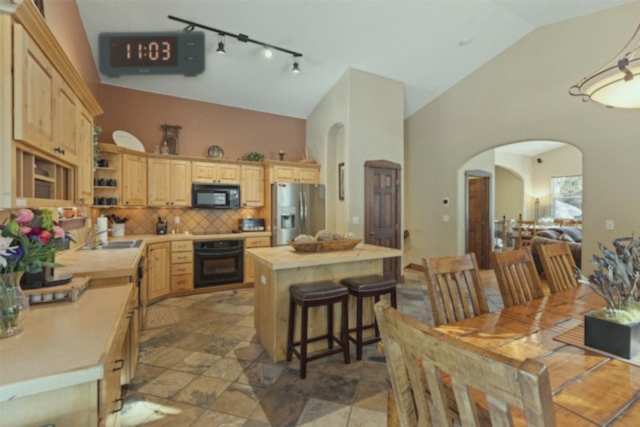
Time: h=11 m=3
